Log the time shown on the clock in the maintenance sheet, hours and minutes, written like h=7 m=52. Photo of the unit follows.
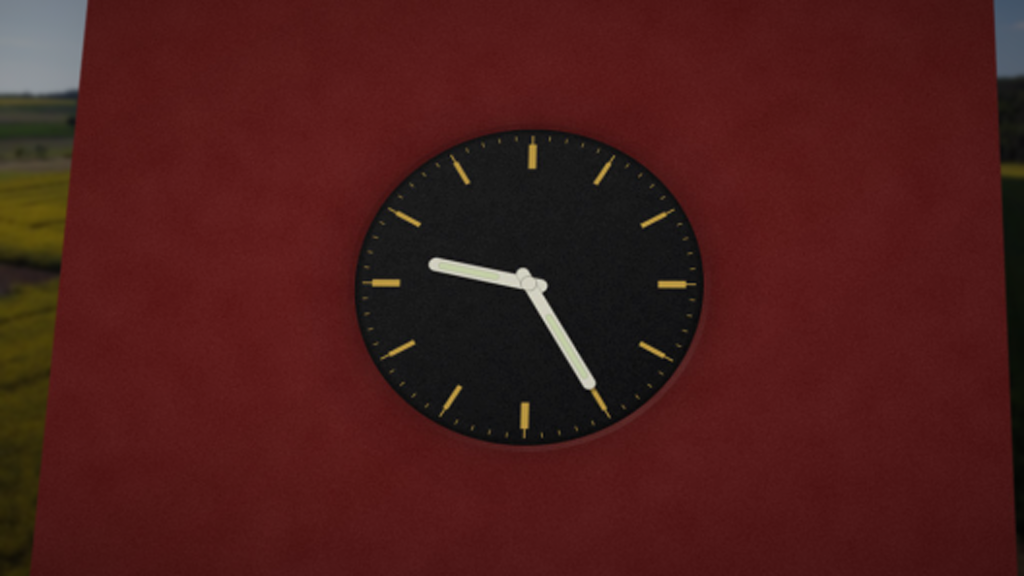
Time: h=9 m=25
